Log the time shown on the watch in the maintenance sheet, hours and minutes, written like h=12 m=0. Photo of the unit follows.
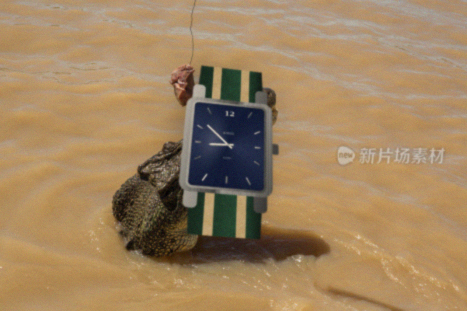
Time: h=8 m=52
